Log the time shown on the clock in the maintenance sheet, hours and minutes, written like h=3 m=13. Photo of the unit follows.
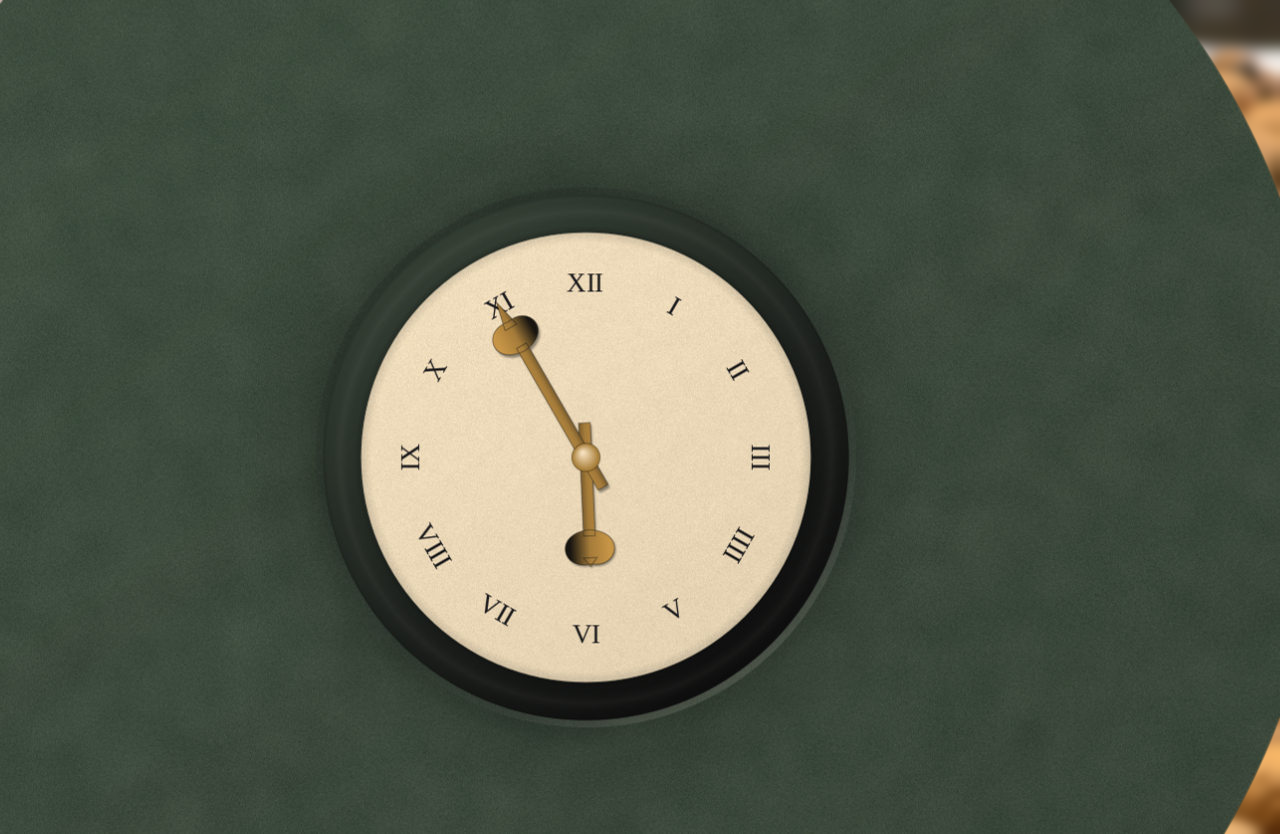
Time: h=5 m=55
